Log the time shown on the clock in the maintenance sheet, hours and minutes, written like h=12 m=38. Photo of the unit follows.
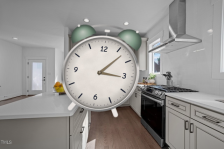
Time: h=3 m=7
